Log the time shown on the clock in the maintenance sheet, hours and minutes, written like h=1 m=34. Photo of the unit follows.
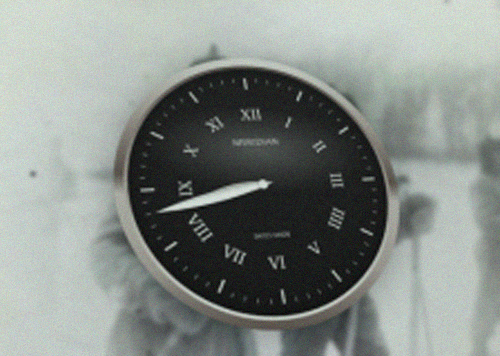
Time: h=8 m=43
